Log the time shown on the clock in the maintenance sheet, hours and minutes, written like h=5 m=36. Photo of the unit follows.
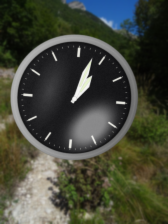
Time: h=1 m=3
